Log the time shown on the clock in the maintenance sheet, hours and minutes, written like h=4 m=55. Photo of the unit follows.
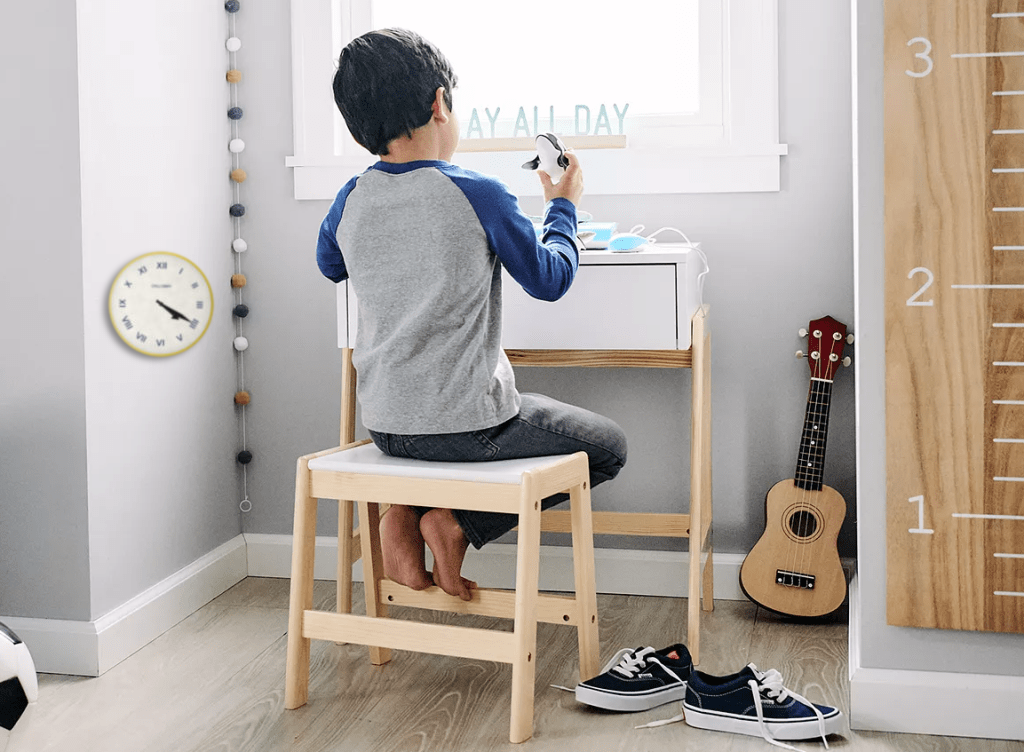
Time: h=4 m=20
